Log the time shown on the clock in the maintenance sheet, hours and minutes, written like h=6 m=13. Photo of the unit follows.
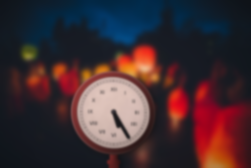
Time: h=5 m=25
